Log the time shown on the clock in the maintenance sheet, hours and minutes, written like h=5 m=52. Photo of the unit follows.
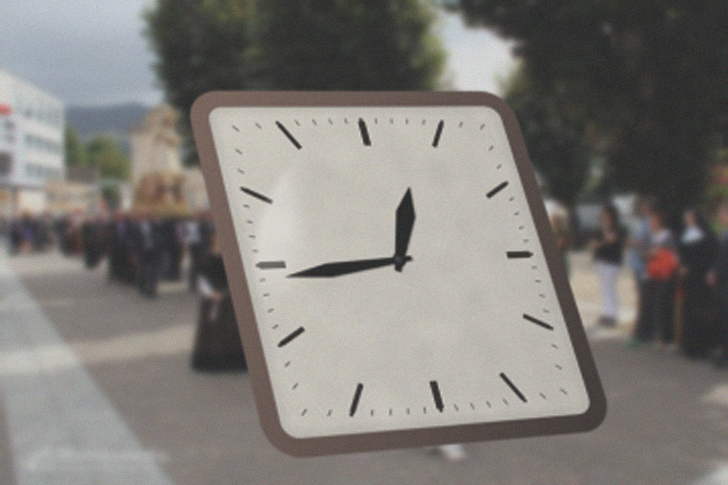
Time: h=12 m=44
